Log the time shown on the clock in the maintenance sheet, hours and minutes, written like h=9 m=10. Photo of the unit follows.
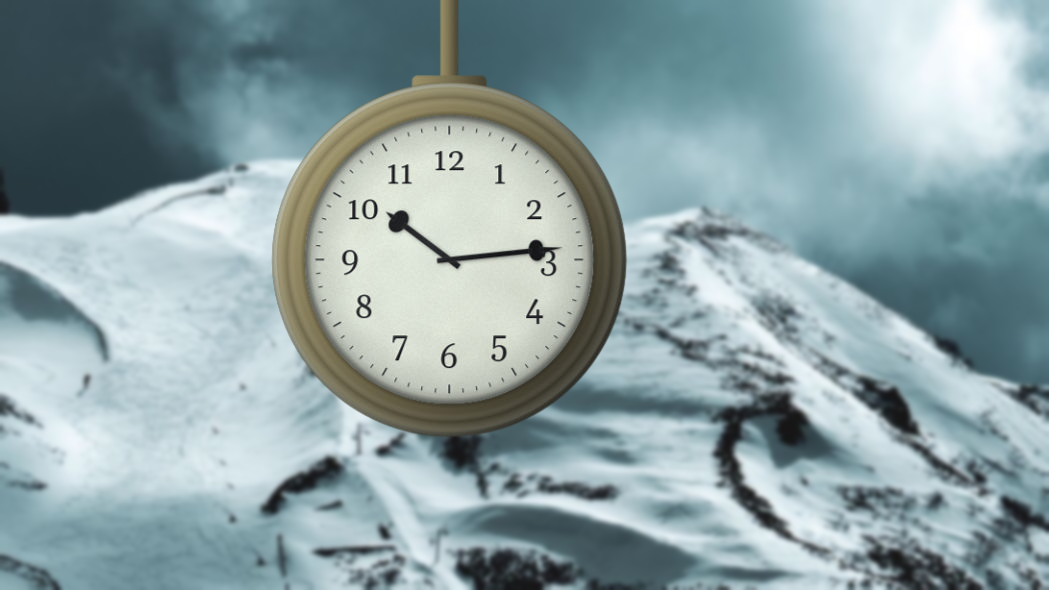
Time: h=10 m=14
